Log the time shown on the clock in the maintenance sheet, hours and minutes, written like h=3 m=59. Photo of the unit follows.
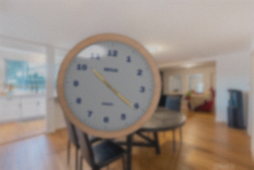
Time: h=10 m=21
